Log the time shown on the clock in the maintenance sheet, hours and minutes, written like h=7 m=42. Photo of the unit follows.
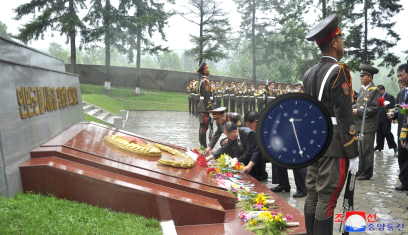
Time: h=11 m=27
